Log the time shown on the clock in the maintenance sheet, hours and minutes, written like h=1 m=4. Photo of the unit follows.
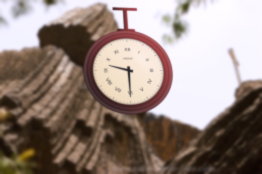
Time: h=9 m=30
